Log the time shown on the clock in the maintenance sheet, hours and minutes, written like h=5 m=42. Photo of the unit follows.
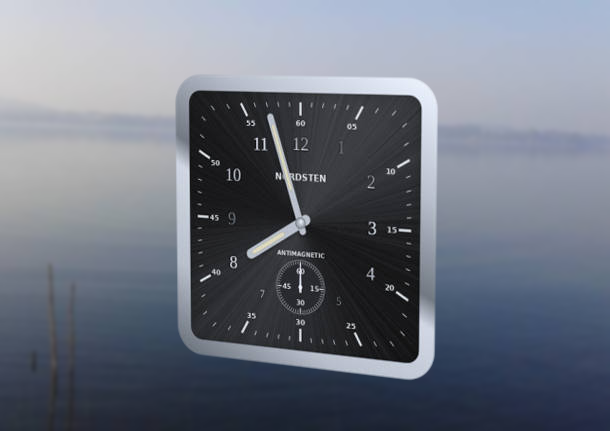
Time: h=7 m=57
